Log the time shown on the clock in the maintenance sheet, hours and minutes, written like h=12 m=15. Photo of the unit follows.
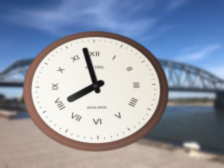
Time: h=7 m=58
